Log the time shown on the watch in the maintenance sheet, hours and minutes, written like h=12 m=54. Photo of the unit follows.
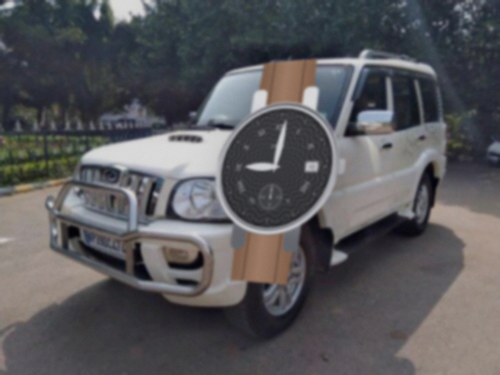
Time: h=9 m=1
